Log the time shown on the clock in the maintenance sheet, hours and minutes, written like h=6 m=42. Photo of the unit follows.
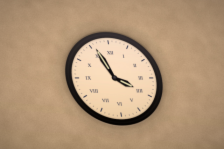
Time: h=3 m=56
